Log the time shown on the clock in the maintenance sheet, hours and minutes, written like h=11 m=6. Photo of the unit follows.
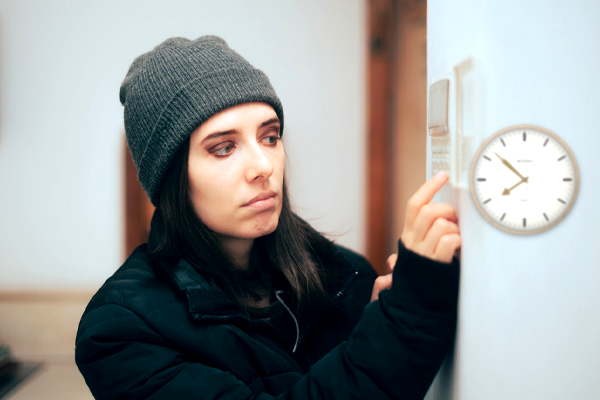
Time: h=7 m=52
